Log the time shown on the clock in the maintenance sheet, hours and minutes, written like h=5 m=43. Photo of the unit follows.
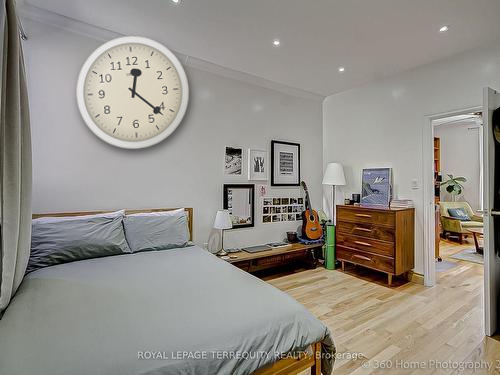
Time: h=12 m=22
